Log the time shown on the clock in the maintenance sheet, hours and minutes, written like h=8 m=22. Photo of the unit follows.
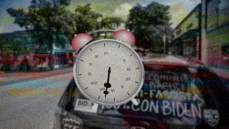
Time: h=6 m=33
